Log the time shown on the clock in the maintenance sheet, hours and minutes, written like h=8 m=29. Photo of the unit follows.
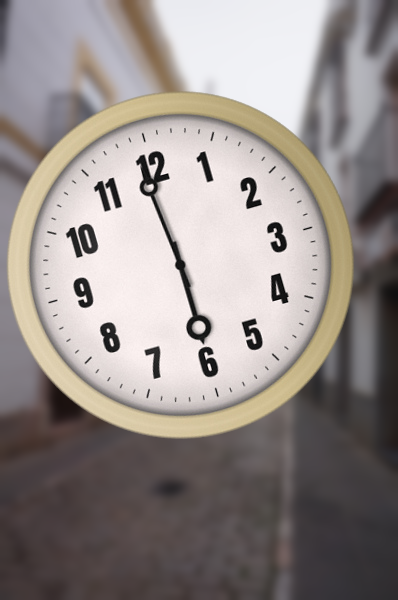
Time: h=5 m=59
